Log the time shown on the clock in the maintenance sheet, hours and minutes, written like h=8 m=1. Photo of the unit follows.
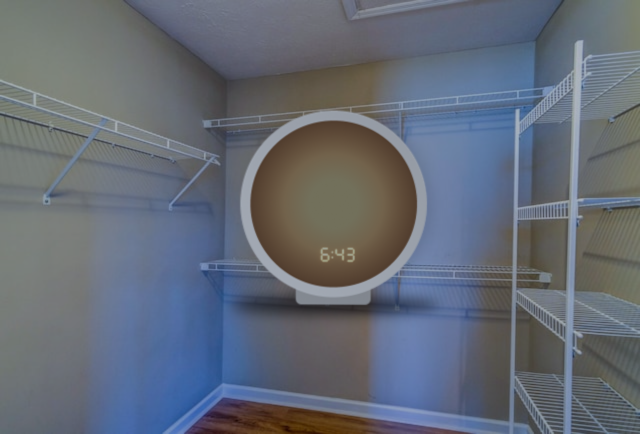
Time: h=6 m=43
